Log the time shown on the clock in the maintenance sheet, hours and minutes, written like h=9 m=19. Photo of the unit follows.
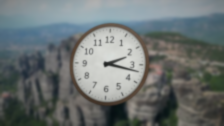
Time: h=2 m=17
